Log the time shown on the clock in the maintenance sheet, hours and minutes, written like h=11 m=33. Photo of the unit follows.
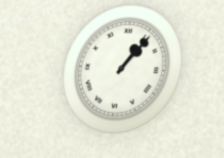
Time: h=1 m=6
